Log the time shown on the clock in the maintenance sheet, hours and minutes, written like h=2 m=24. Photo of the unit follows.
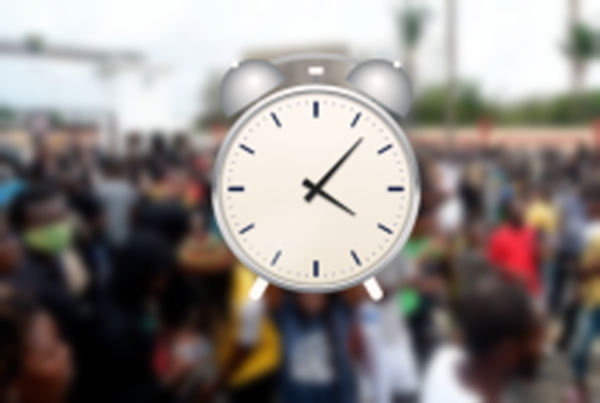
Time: h=4 m=7
